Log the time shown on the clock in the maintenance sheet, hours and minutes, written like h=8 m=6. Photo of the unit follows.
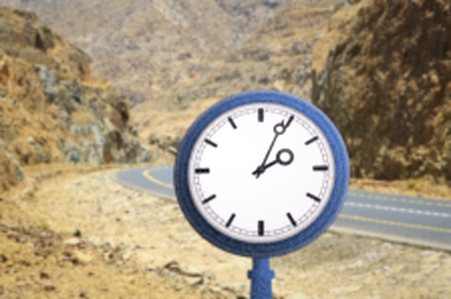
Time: h=2 m=4
